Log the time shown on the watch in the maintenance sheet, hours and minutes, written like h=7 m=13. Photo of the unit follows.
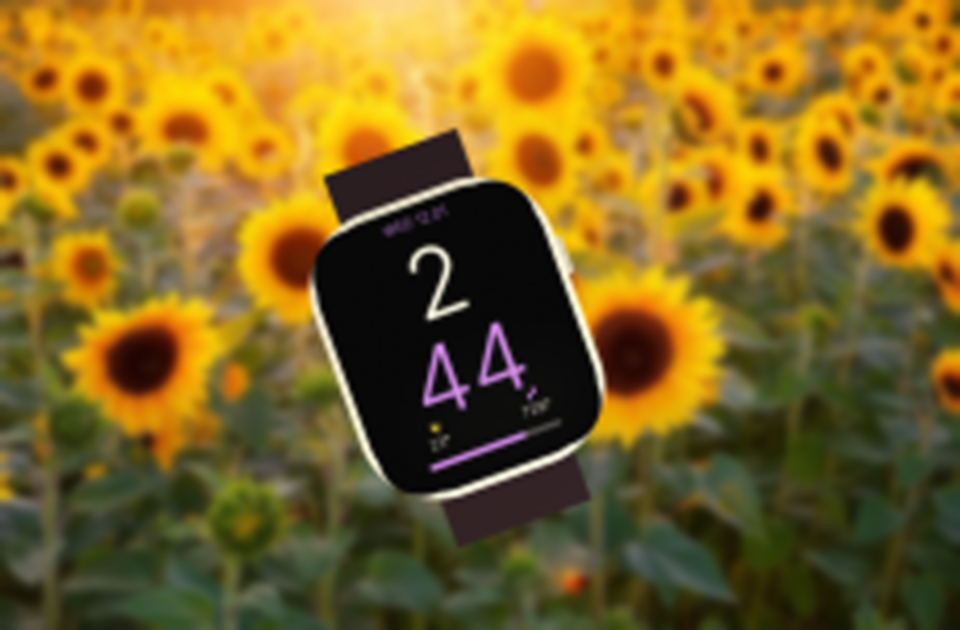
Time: h=2 m=44
